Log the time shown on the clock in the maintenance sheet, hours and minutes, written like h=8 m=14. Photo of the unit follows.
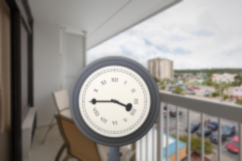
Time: h=3 m=45
